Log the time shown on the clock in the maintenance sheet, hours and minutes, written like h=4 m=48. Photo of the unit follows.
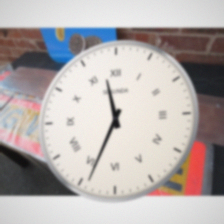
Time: h=11 m=34
